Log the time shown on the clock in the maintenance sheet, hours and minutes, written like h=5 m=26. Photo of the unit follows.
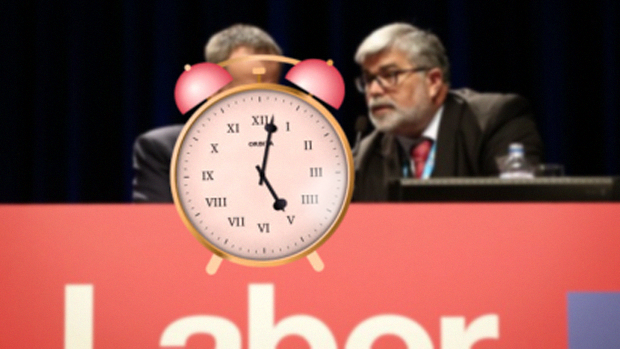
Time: h=5 m=2
